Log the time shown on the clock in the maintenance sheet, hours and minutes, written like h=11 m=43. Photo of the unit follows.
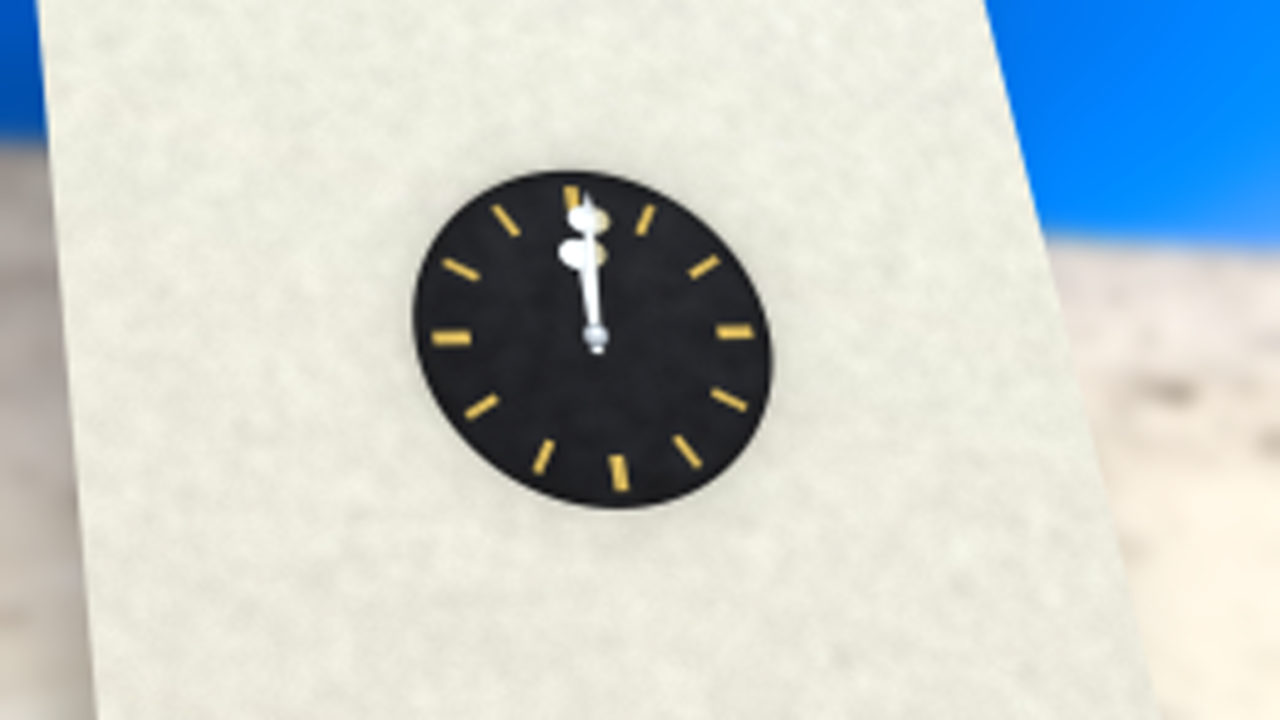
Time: h=12 m=1
